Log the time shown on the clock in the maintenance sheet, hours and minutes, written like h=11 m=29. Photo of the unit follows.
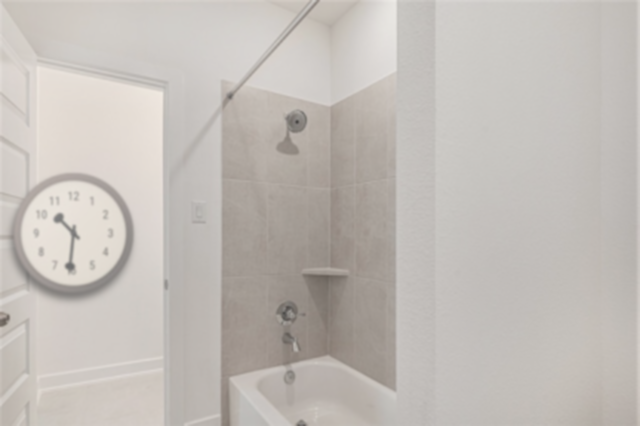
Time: h=10 m=31
